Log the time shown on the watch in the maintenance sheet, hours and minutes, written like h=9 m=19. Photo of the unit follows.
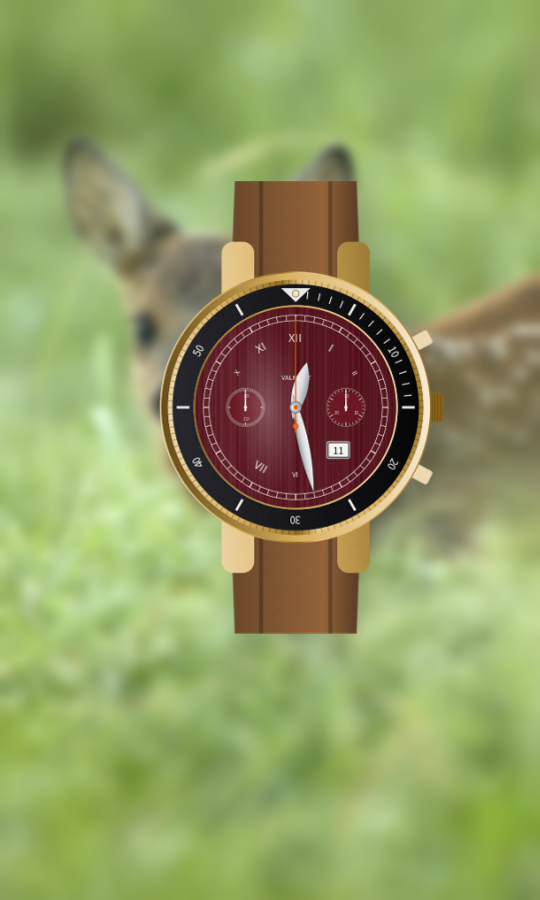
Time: h=12 m=28
